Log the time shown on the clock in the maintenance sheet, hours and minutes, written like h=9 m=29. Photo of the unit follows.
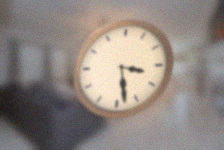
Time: h=3 m=28
